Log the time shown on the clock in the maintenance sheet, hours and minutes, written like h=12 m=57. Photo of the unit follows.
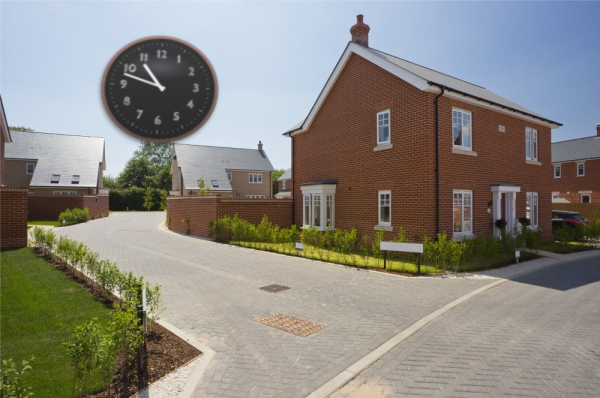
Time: h=10 m=48
